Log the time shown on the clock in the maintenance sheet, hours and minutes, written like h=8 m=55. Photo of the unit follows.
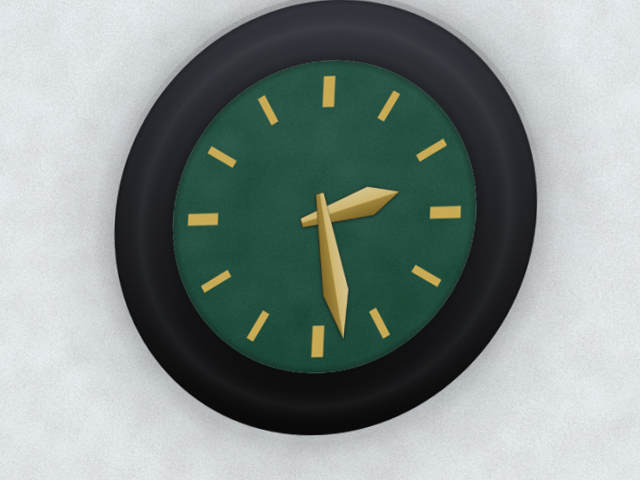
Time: h=2 m=28
